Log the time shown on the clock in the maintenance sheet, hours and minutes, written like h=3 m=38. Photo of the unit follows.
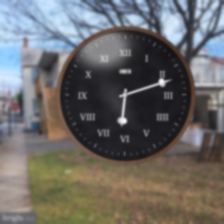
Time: h=6 m=12
